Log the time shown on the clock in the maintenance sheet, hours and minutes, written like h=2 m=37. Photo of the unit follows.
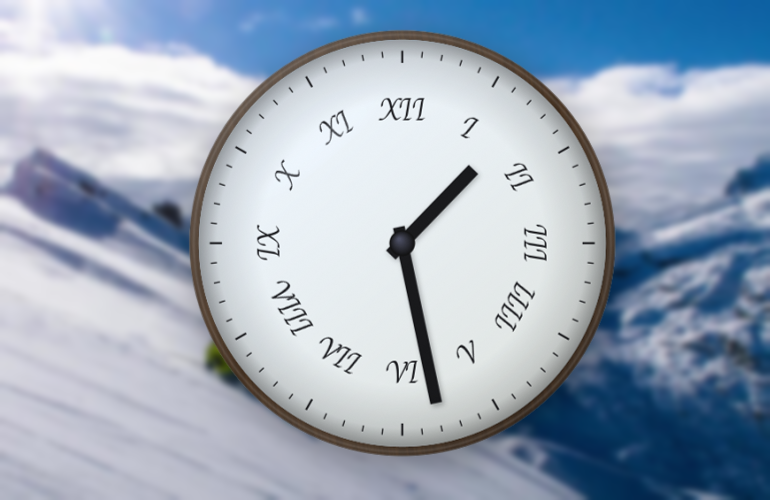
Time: h=1 m=28
